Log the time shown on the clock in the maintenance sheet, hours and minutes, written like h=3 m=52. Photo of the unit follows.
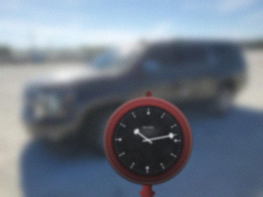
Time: h=10 m=13
